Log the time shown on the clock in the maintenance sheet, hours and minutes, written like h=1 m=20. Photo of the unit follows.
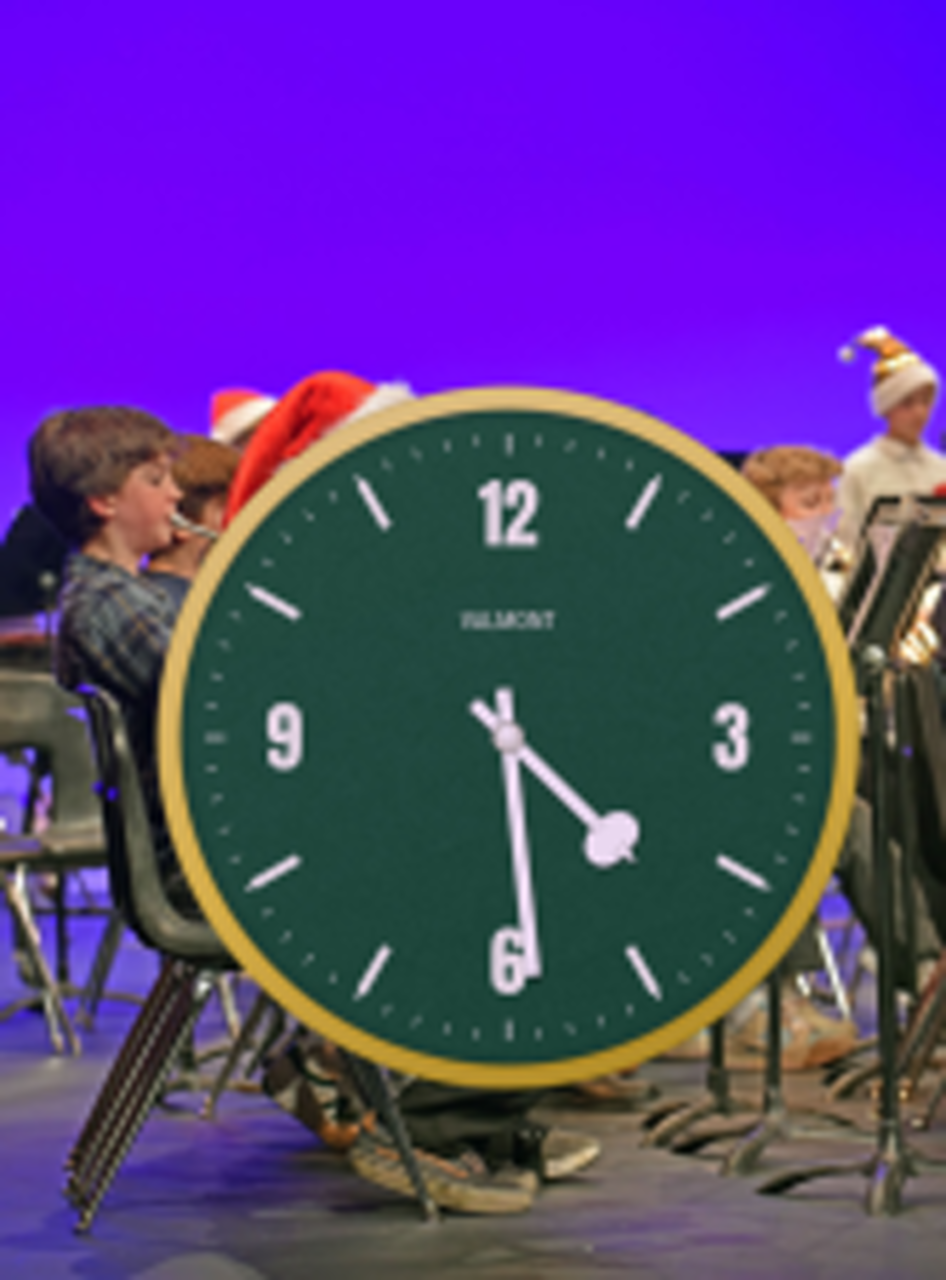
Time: h=4 m=29
